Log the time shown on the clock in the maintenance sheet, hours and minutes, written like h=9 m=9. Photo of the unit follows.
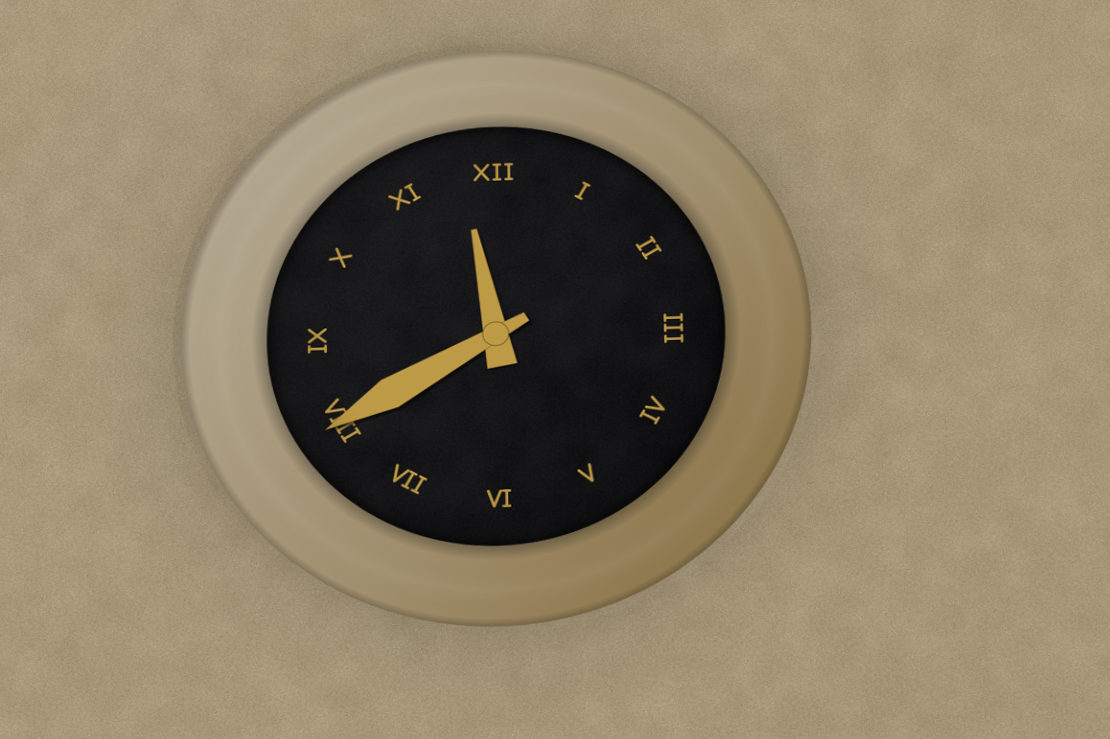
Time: h=11 m=40
